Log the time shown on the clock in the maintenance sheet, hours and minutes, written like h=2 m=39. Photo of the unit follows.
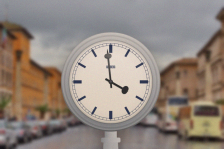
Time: h=3 m=59
